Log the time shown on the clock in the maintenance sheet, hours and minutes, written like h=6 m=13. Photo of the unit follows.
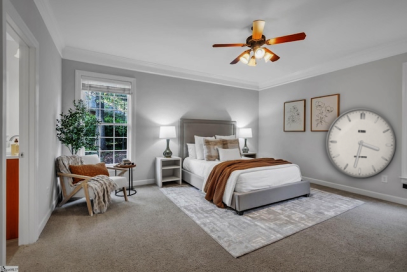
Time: h=3 m=32
